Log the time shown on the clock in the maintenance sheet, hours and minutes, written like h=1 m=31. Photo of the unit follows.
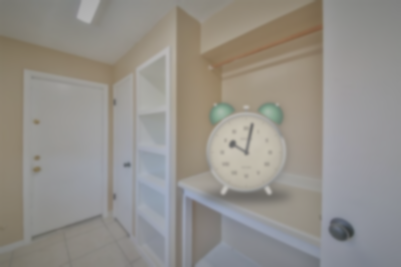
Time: h=10 m=2
